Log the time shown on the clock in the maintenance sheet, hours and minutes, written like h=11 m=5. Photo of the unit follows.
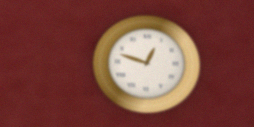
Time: h=12 m=48
